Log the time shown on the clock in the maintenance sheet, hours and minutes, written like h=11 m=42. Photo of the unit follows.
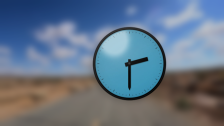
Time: h=2 m=30
